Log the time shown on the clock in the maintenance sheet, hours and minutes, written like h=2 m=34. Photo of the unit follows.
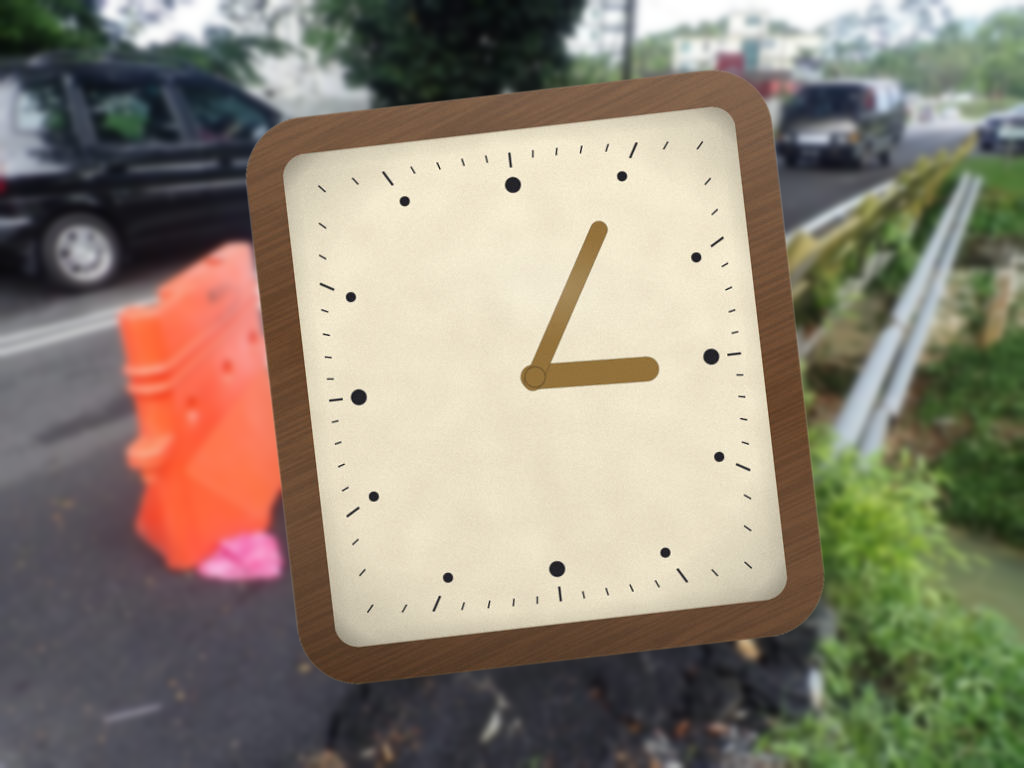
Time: h=3 m=5
